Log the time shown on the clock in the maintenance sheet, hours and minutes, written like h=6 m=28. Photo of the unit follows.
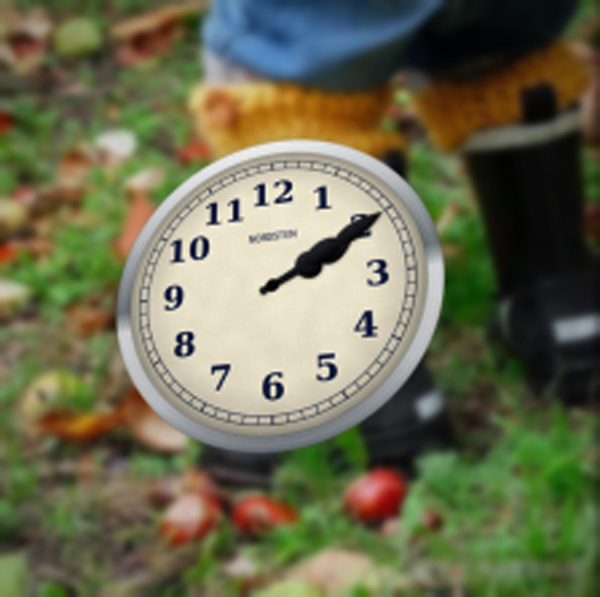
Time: h=2 m=10
